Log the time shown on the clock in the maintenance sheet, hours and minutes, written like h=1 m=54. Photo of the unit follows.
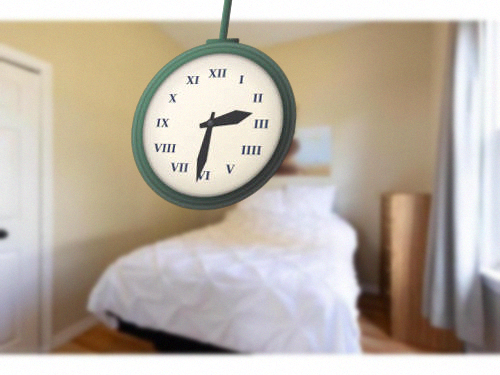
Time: h=2 m=31
